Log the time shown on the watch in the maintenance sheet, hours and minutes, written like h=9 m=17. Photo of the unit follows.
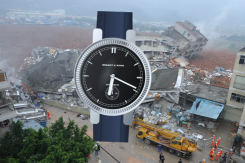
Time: h=6 m=19
